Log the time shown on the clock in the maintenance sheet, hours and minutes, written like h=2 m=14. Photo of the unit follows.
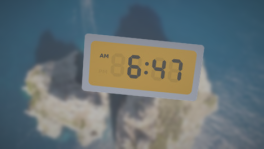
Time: h=6 m=47
